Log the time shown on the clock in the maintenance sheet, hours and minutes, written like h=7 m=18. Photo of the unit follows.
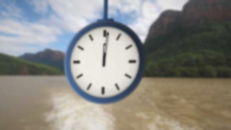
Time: h=12 m=1
